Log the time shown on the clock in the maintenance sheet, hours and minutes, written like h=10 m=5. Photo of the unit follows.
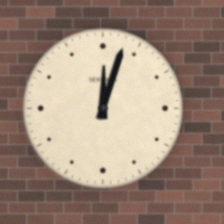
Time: h=12 m=3
